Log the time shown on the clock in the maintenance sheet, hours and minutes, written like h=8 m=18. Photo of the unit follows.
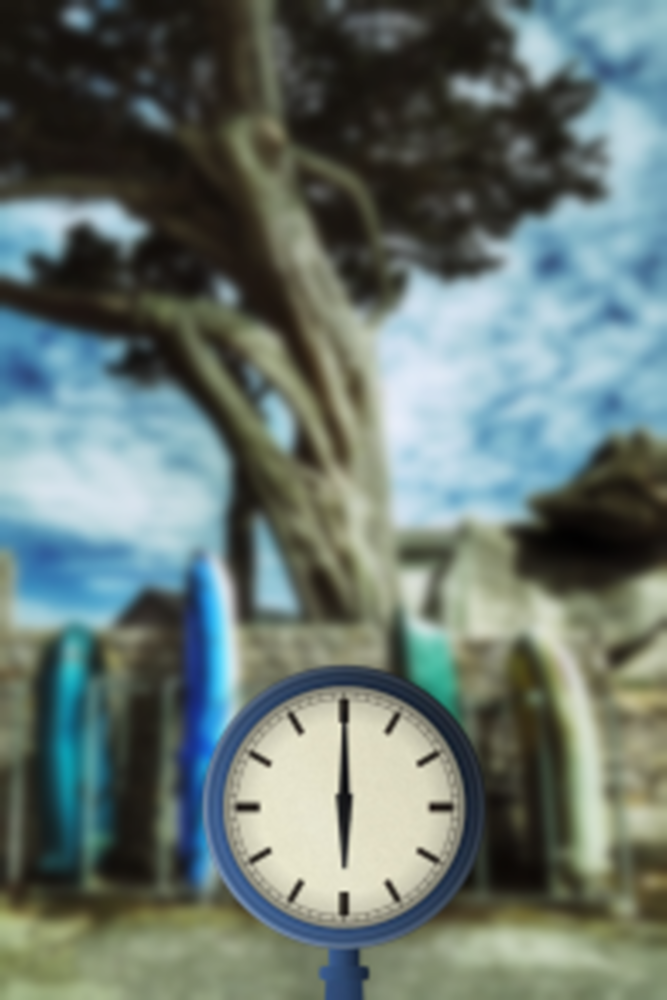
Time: h=6 m=0
